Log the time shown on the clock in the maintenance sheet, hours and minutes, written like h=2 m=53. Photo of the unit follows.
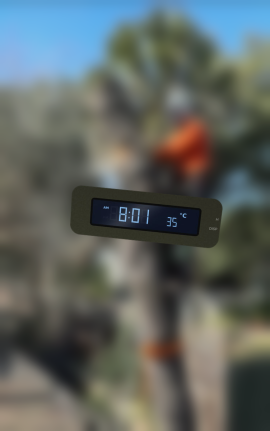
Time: h=8 m=1
